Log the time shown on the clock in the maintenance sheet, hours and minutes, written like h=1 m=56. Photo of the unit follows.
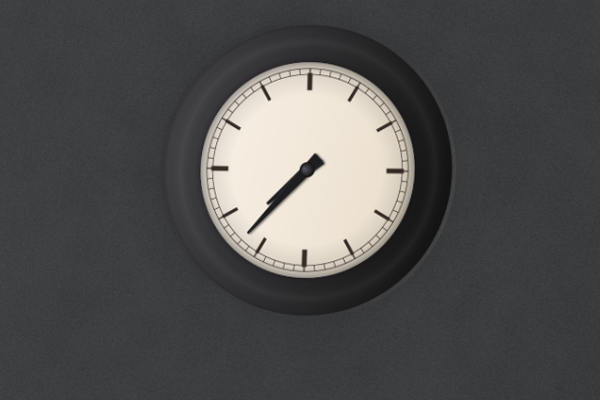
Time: h=7 m=37
